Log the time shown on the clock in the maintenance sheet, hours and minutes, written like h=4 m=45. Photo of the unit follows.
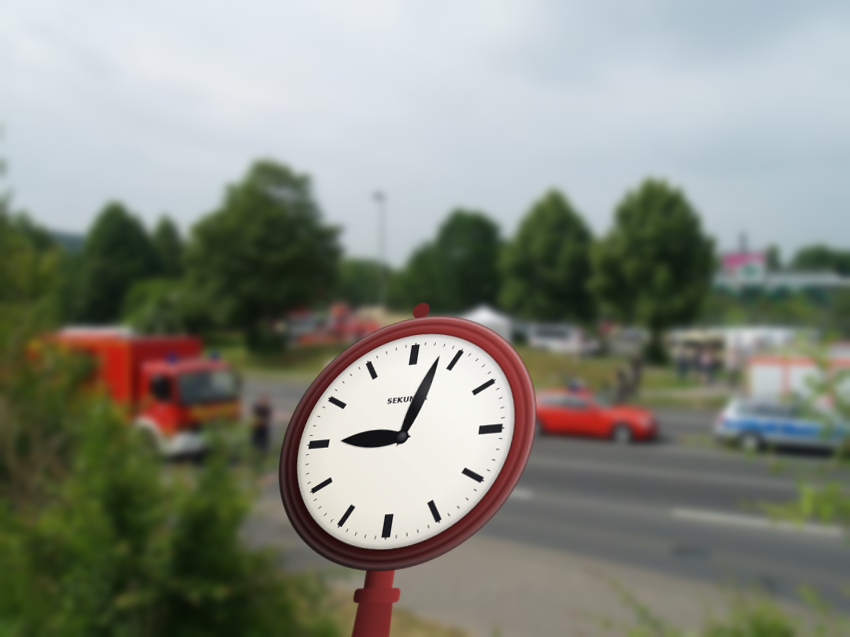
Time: h=9 m=3
